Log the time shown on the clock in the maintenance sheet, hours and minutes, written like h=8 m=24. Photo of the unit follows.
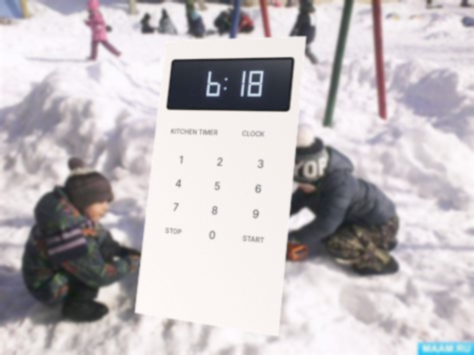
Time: h=6 m=18
